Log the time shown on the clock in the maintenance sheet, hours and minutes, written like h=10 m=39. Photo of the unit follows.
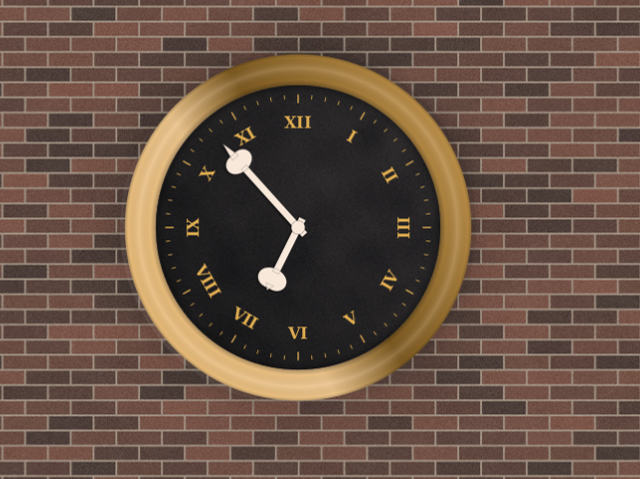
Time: h=6 m=53
